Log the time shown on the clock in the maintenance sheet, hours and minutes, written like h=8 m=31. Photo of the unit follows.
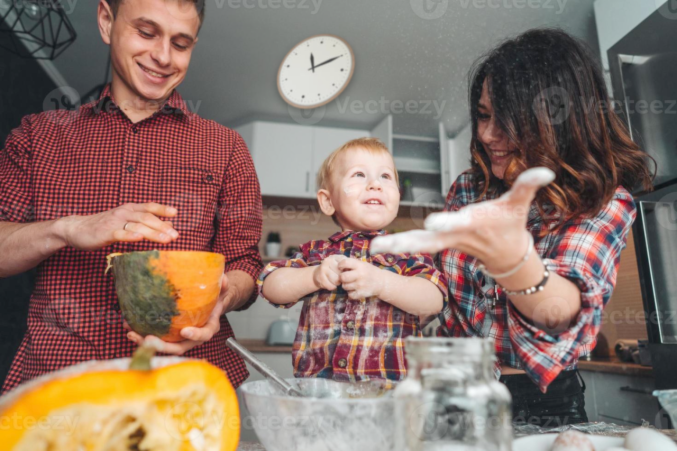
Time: h=11 m=10
